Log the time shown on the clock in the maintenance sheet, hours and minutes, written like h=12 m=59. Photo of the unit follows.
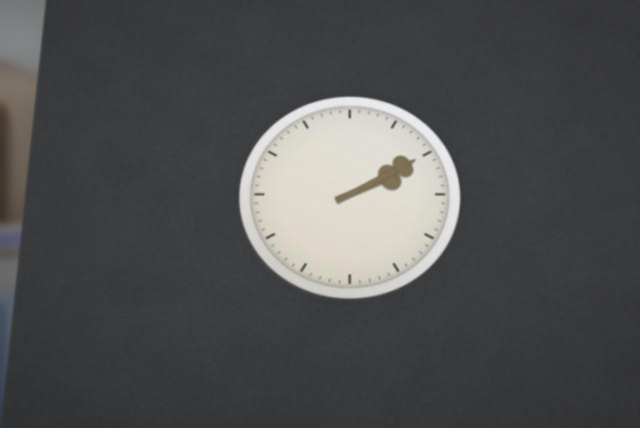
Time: h=2 m=10
